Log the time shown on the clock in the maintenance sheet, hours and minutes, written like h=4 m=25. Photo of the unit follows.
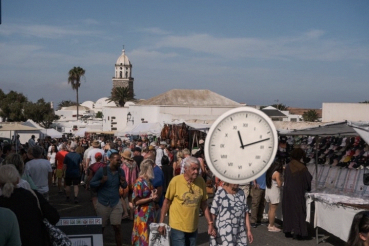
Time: h=11 m=12
